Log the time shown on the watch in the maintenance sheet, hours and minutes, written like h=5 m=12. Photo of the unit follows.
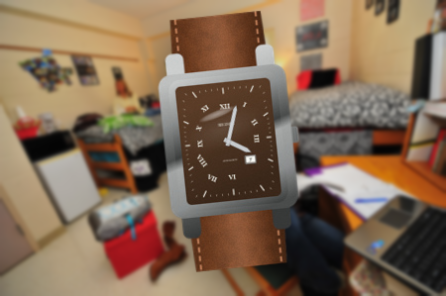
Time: h=4 m=3
